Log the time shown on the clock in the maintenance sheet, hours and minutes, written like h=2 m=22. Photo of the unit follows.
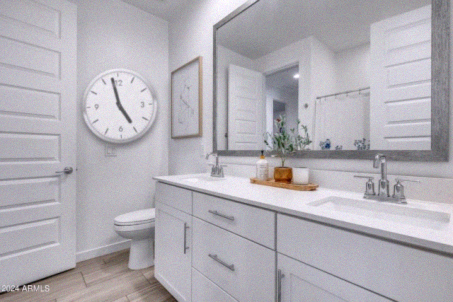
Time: h=4 m=58
